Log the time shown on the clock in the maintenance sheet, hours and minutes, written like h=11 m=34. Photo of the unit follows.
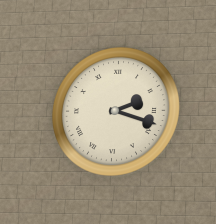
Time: h=2 m=18
